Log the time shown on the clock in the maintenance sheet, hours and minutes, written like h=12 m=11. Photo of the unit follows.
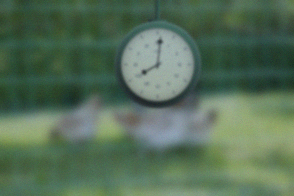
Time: h=8 m=1
